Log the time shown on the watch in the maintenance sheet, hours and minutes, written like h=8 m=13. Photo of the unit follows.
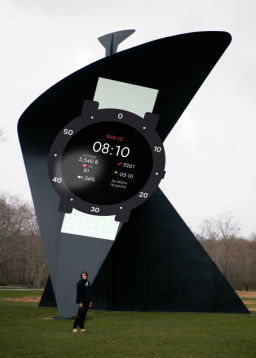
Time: h=8 m=10
